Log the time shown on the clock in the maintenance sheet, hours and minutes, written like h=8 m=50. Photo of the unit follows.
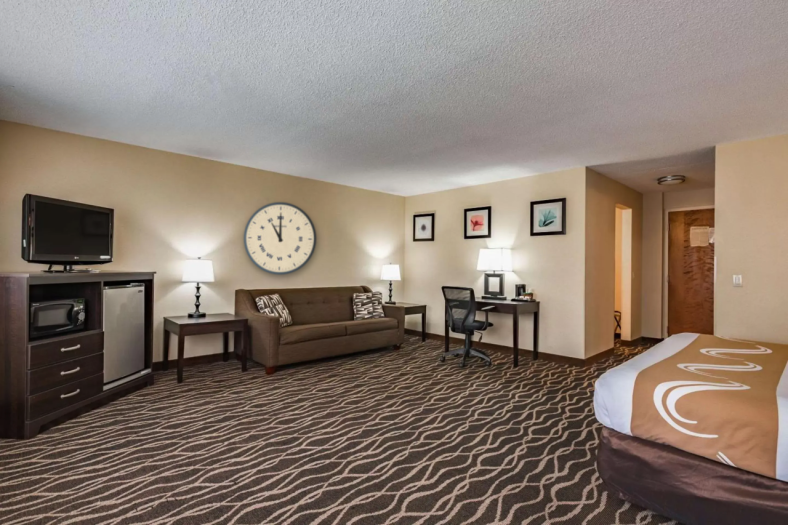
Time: h=11 m=0
